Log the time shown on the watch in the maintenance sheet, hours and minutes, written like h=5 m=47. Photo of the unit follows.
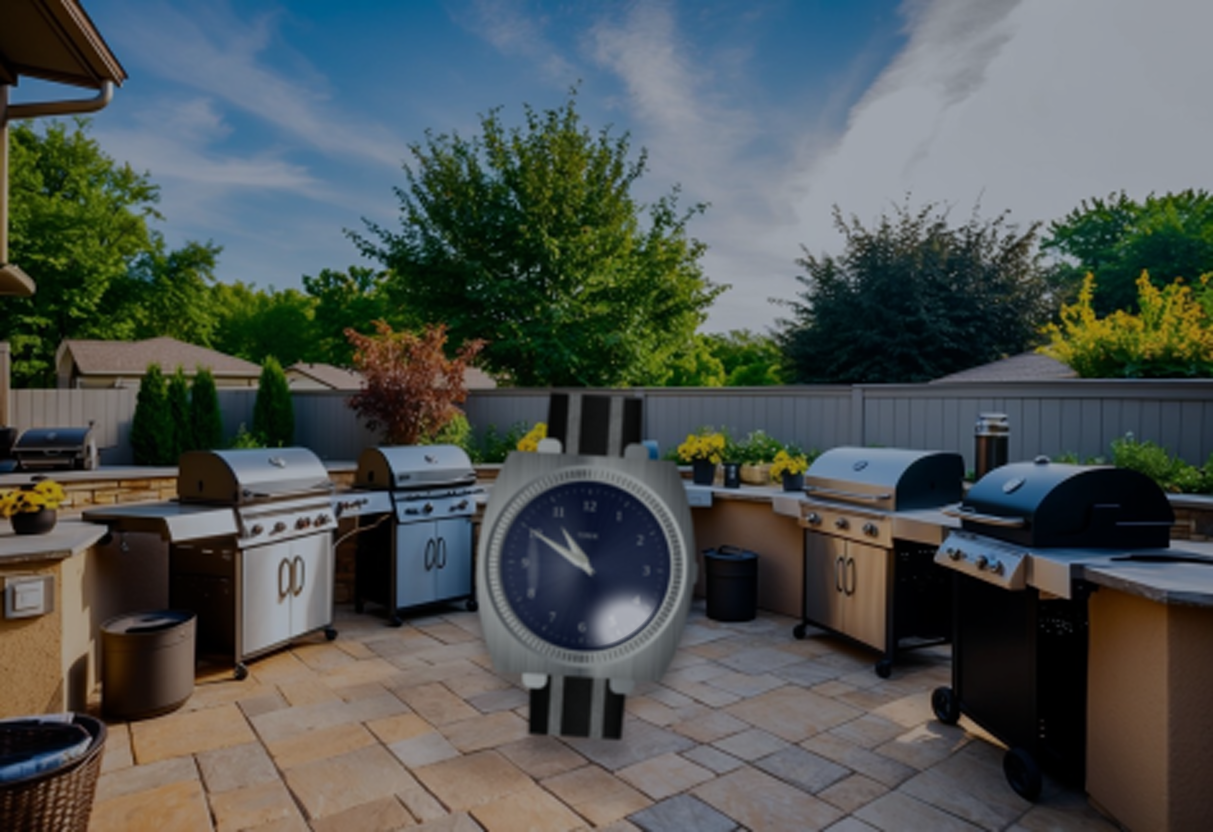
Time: h=10 m=50
